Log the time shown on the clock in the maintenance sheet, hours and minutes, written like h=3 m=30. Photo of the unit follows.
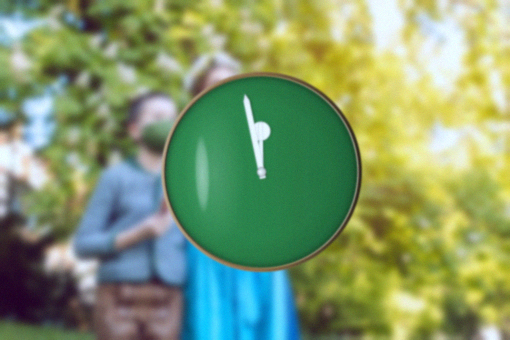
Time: h=11 m=58
